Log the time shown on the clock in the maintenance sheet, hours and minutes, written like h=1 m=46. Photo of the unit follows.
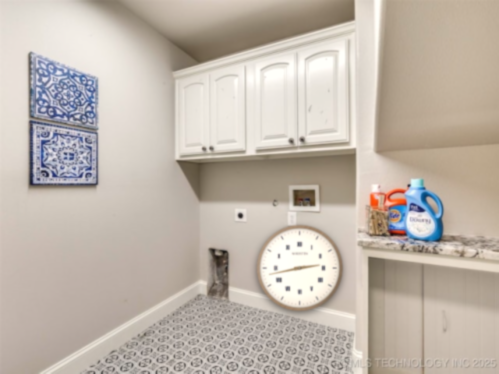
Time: h=2 m=43
